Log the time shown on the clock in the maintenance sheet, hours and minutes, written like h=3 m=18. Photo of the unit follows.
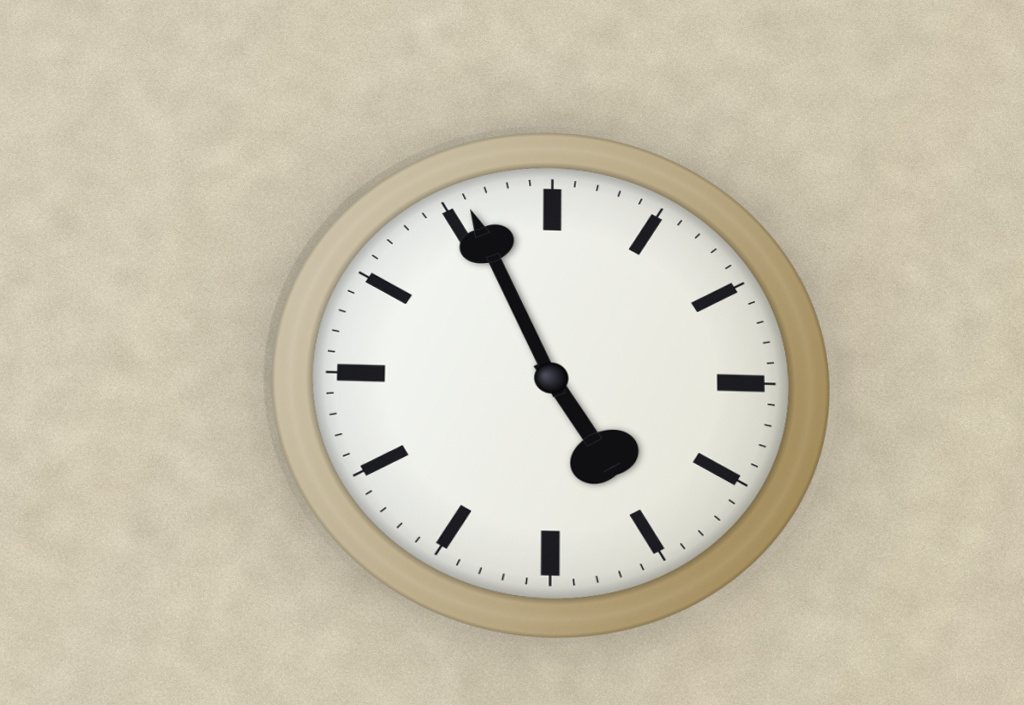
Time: h=4 m=56
